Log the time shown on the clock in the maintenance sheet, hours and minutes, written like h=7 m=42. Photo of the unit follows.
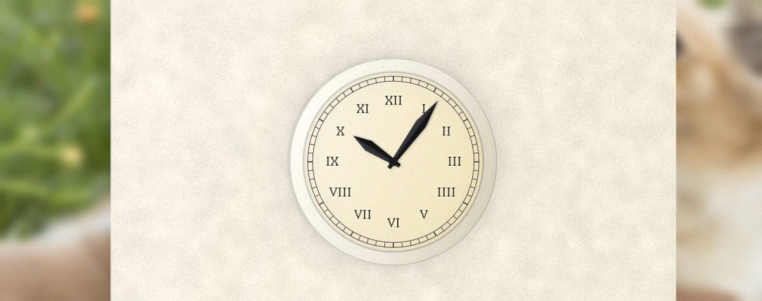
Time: h=10 m=6
